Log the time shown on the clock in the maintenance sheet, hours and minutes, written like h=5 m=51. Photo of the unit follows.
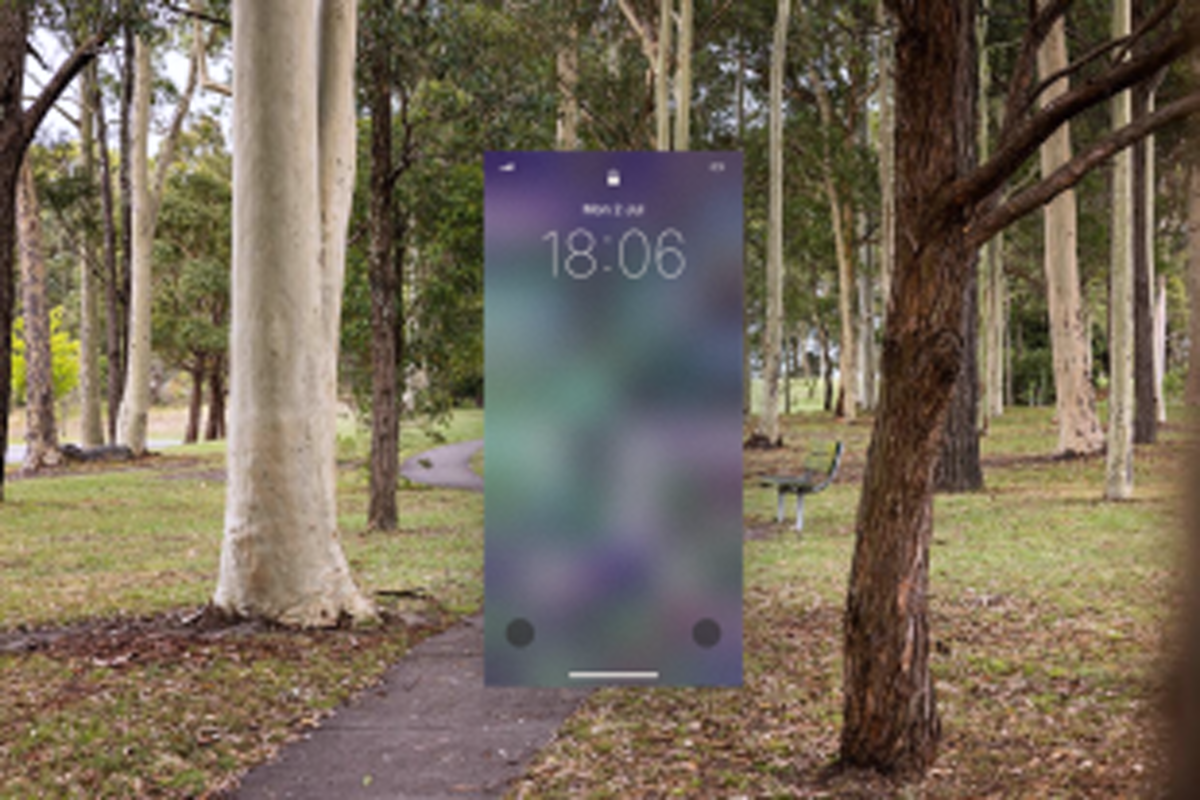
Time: h=18 m=6
